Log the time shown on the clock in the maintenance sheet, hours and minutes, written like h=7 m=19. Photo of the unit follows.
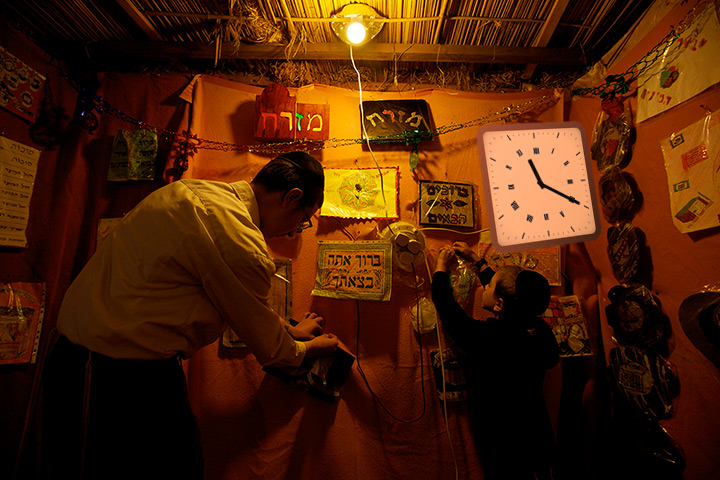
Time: h=11 m=20
